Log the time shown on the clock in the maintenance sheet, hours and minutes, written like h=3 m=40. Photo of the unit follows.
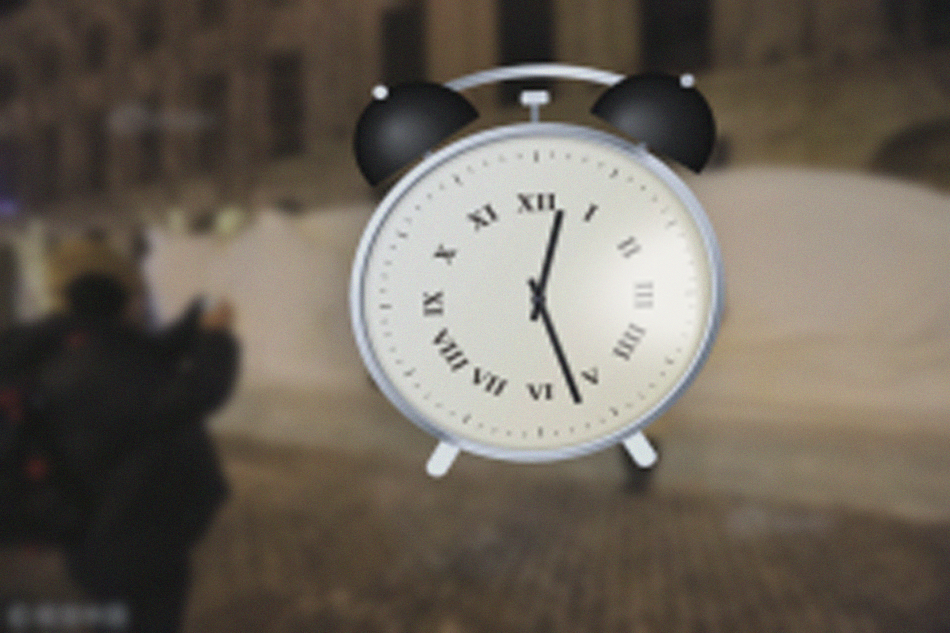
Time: h=12 m=27
